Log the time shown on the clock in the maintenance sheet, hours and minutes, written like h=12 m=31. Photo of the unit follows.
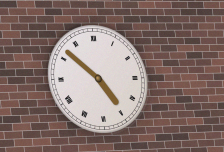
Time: h=4 m=52
